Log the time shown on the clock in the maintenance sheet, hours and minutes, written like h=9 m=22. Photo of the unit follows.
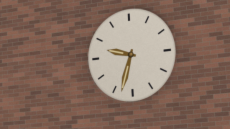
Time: h=9 m=33
